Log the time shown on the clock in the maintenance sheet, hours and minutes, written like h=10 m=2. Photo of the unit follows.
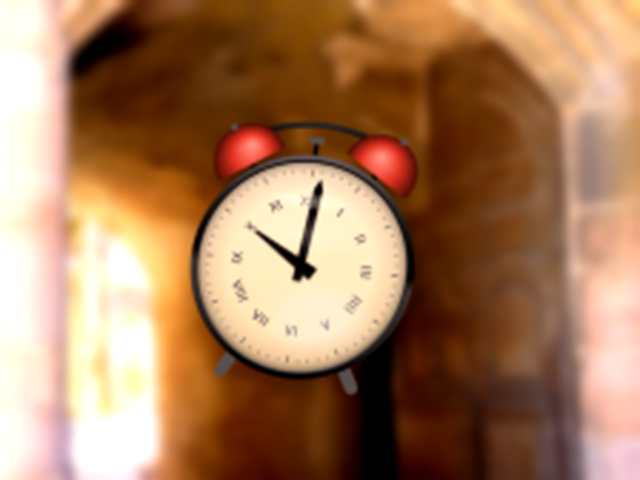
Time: h=10 m=1
